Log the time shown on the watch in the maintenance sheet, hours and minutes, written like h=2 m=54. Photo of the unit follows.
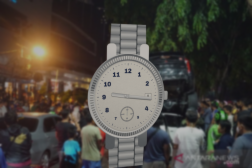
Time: h=9 m=16
